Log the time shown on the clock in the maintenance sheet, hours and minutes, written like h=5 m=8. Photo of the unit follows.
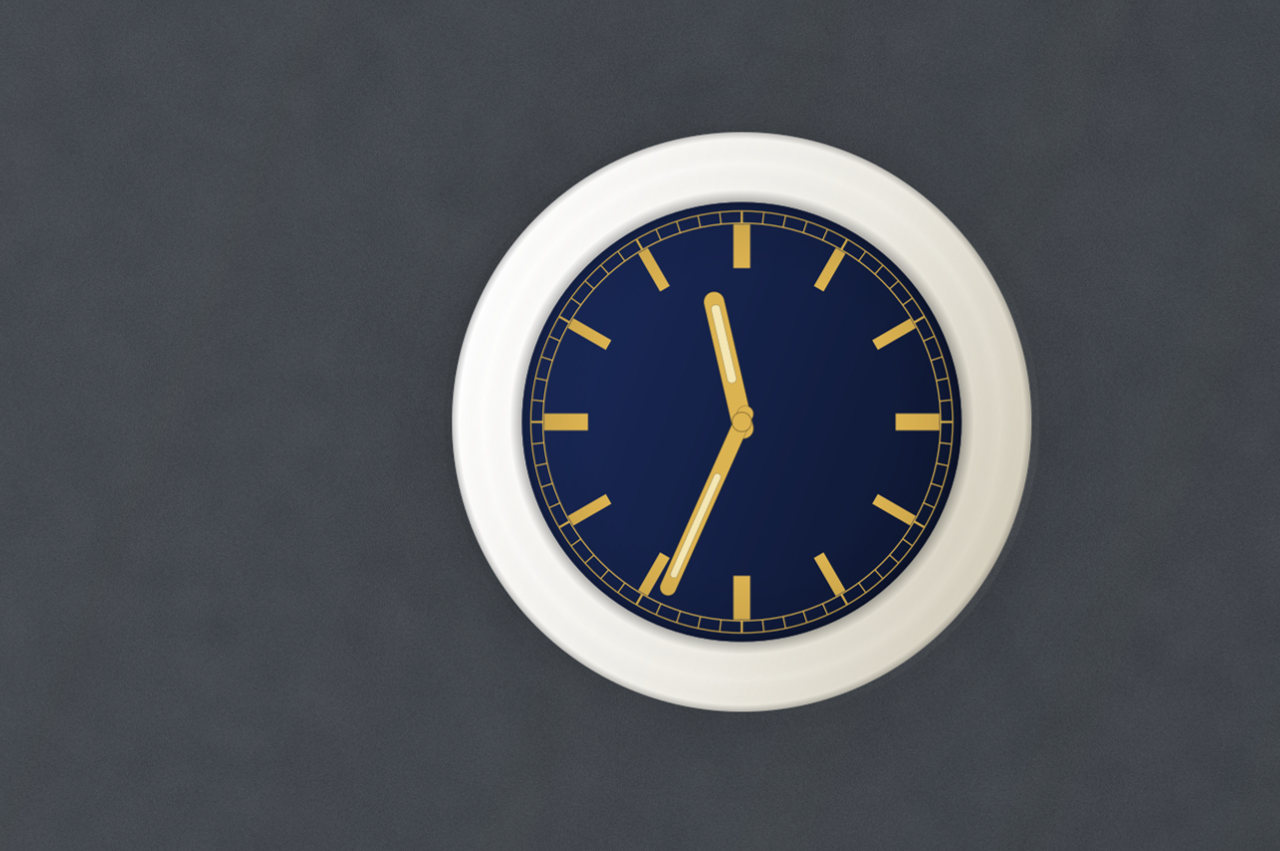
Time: h=11 m=34
